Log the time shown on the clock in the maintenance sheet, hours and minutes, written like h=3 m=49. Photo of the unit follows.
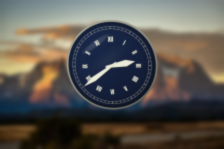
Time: h=2 m=39
